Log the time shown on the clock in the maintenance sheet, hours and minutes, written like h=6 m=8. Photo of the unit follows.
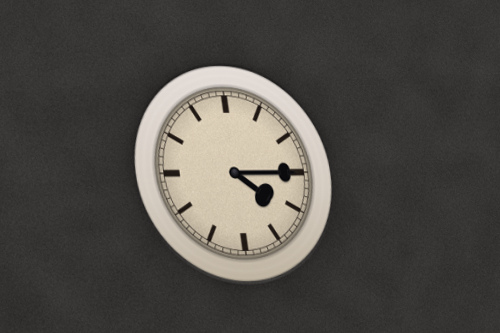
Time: h=4 m=15
